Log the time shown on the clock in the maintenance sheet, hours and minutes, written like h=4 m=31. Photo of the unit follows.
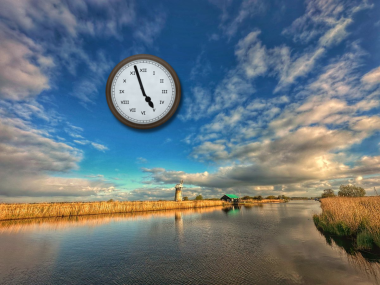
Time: h=4 m=57
